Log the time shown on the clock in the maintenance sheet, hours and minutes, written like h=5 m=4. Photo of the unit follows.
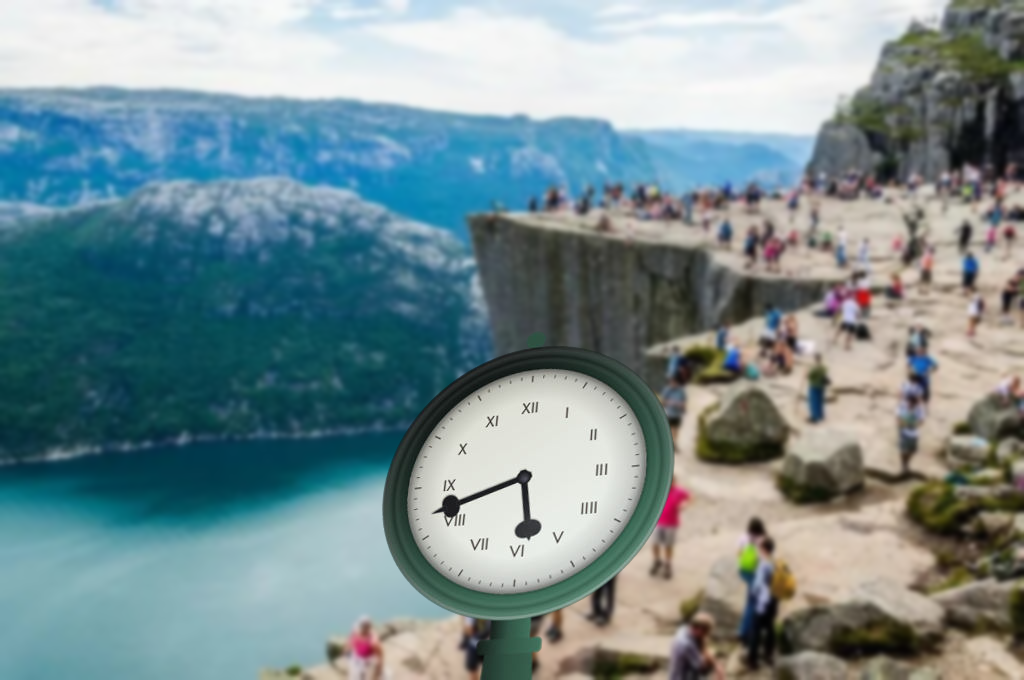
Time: h=5 m=42
